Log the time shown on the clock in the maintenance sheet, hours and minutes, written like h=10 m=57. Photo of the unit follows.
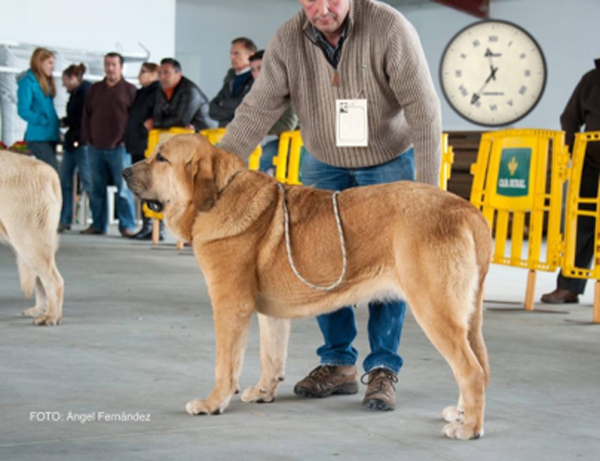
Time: h=11 m=36
